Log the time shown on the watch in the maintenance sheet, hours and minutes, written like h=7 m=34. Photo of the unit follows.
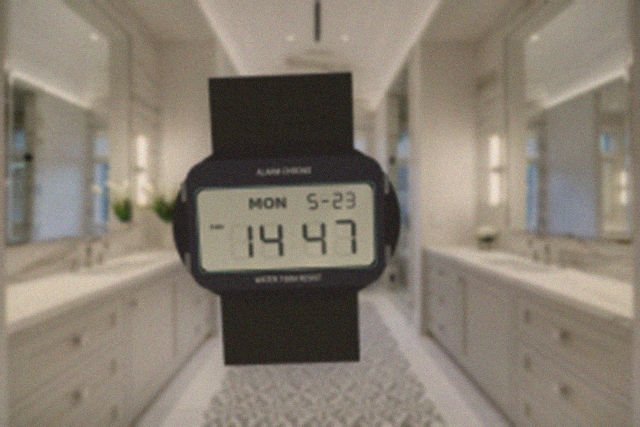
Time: h=14 m=47
